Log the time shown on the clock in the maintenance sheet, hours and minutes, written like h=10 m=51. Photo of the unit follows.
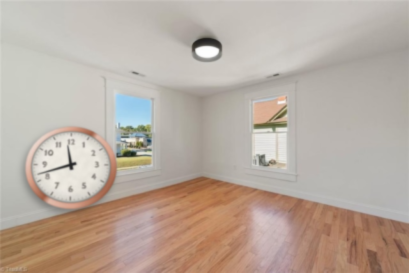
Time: h=11 m=42
